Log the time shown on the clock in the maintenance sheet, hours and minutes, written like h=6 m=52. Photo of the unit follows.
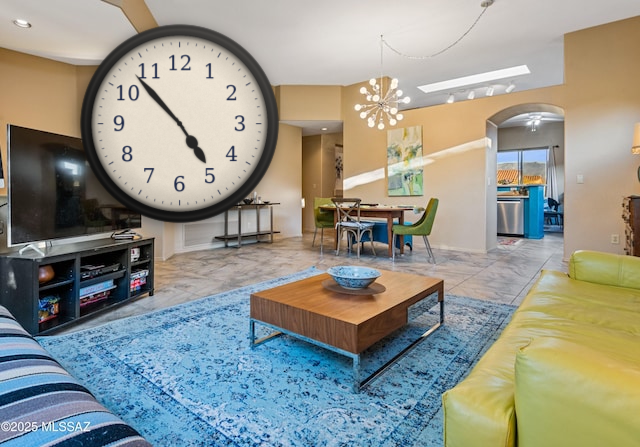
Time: h=4 m=53
